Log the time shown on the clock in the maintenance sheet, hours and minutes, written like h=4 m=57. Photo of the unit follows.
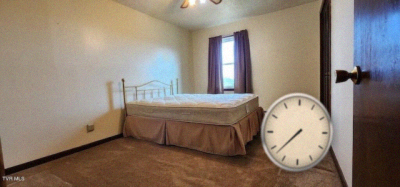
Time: h=7 m=38
